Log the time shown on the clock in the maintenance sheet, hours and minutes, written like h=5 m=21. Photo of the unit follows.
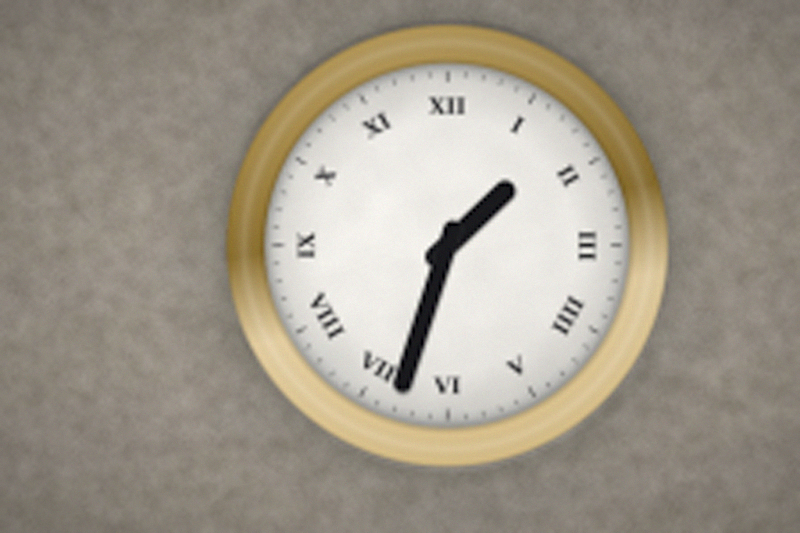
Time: h=1 m=33
